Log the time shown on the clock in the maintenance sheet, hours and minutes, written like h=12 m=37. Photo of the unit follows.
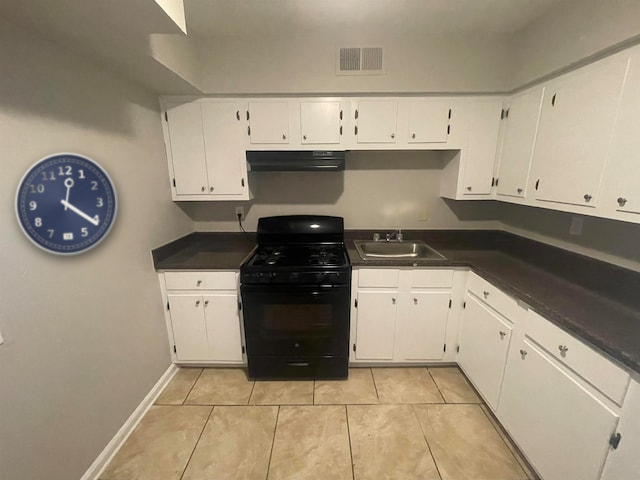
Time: h=12 m=21
